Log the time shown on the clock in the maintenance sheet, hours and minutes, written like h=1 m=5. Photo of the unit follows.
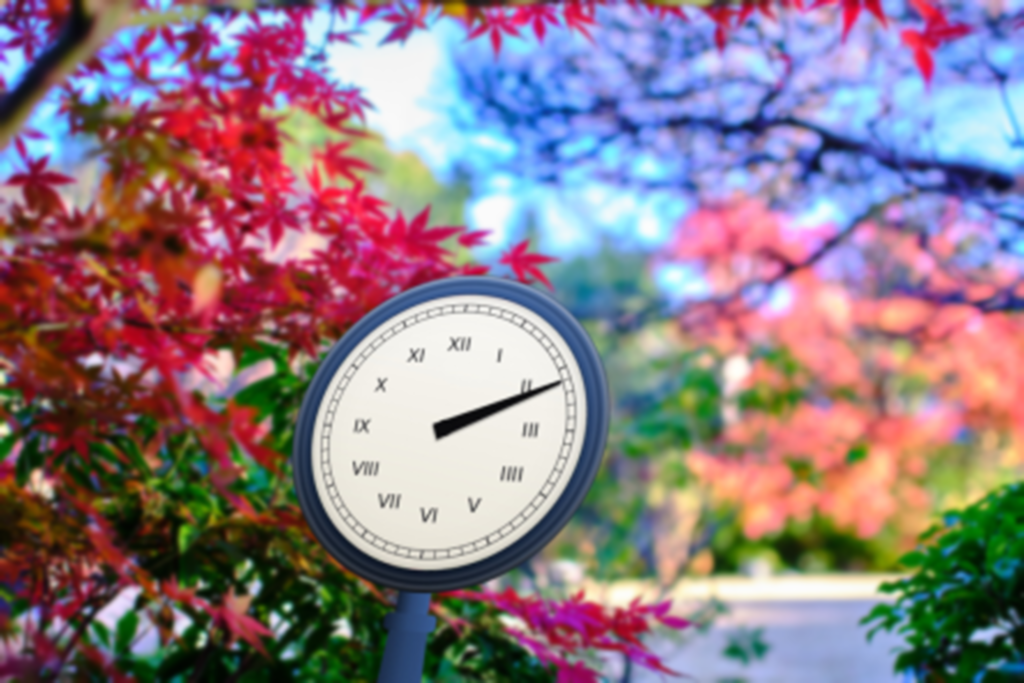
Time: h=2 m=11
